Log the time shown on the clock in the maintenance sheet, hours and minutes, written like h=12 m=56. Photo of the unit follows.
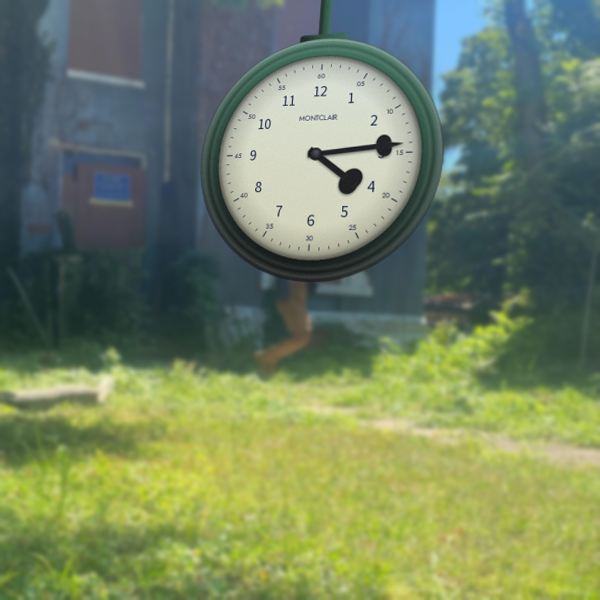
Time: h=4 m=14
